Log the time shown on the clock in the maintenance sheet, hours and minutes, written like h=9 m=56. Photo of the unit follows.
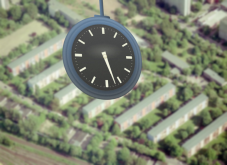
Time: h=5 m=27
